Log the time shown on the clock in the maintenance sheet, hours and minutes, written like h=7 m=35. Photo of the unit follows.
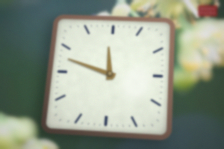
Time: h=11 m=48
